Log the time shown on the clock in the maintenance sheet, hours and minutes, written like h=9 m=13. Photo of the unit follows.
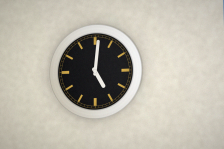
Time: h=5 m=1
